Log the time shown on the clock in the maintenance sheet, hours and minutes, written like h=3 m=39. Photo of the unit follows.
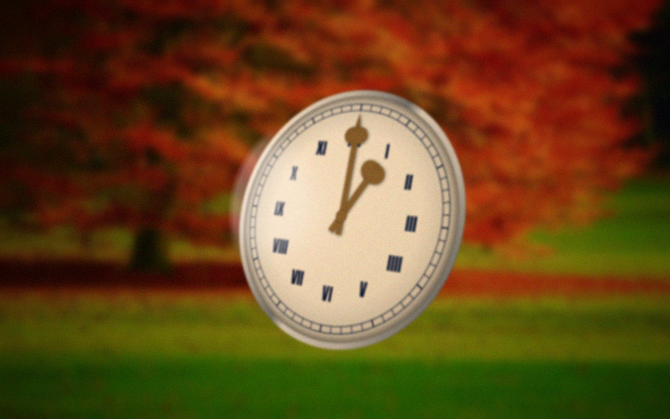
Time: h=1 m=0
